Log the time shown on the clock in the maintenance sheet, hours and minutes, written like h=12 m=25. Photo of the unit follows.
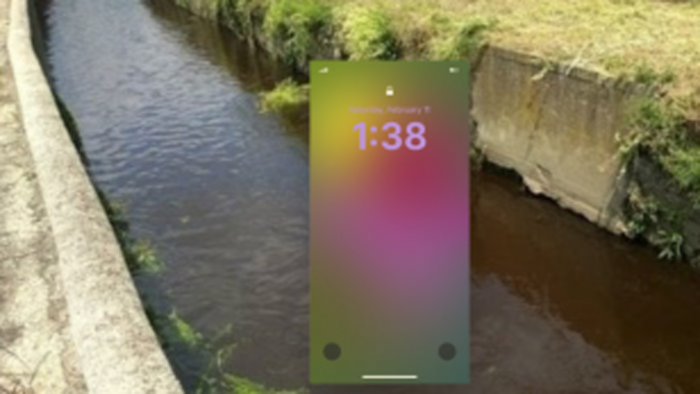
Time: h=1 m=38
